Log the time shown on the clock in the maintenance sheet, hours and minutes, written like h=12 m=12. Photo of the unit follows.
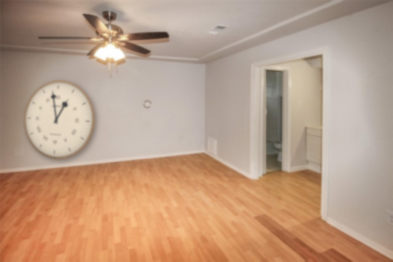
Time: h=12 m=58
